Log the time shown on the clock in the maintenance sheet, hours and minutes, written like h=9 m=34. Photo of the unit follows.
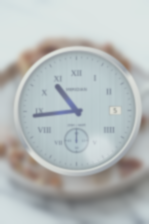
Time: h=10 m=44
